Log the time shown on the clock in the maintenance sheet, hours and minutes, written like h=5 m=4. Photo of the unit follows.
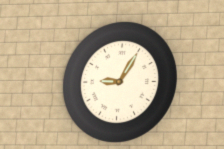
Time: h=9 m=5
